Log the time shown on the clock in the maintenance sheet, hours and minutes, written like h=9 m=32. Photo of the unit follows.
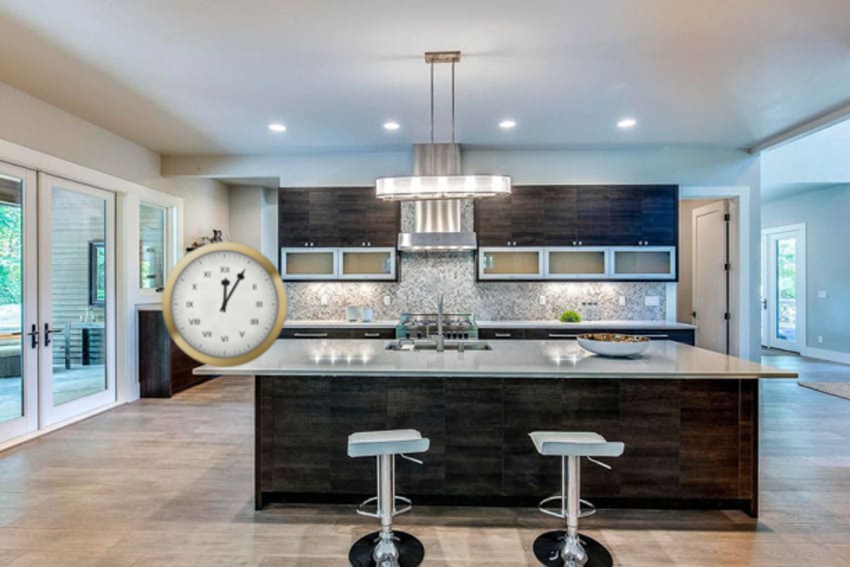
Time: h=12 m=5
